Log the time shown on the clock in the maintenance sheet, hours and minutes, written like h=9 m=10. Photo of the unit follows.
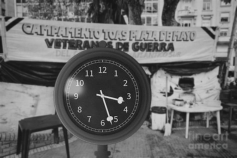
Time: h=3 m=27
